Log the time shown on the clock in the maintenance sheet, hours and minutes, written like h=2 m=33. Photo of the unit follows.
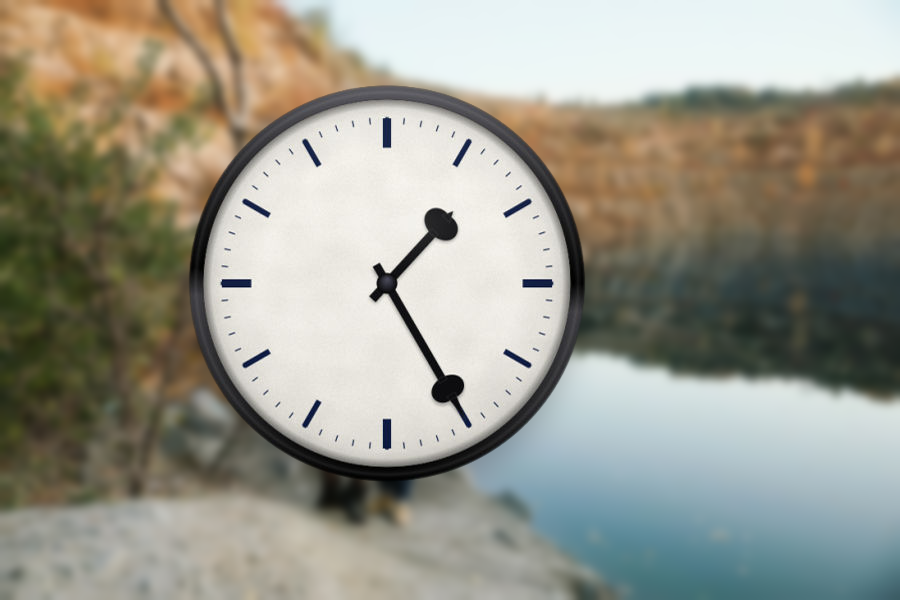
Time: h=1 m=25
